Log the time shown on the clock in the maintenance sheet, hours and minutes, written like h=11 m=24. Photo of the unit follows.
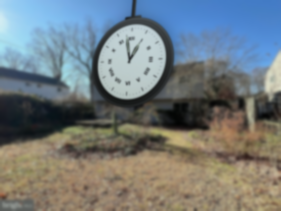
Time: h=12 m=58
